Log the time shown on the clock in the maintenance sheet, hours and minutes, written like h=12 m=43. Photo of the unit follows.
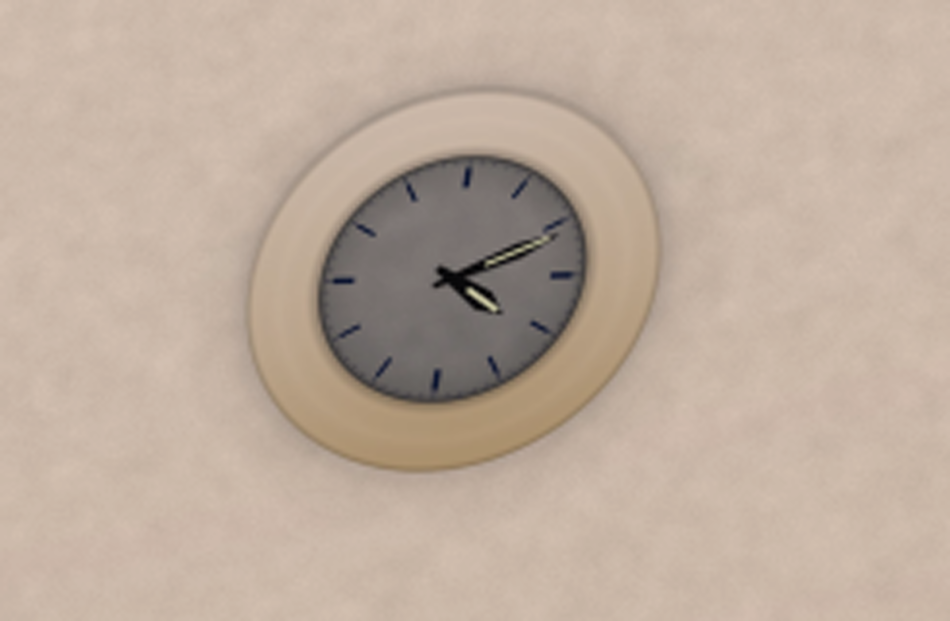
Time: h=4 m=11
